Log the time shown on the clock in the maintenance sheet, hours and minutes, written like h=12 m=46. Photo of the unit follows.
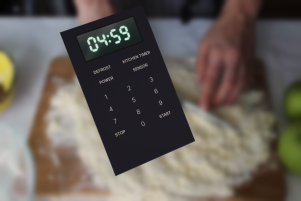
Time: h=4 m=59
